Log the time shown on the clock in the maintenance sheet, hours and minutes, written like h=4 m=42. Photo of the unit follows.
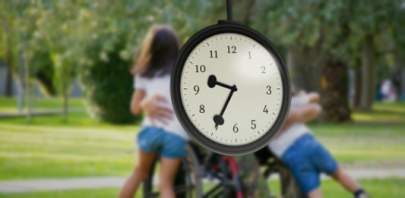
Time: h=9 m=35
